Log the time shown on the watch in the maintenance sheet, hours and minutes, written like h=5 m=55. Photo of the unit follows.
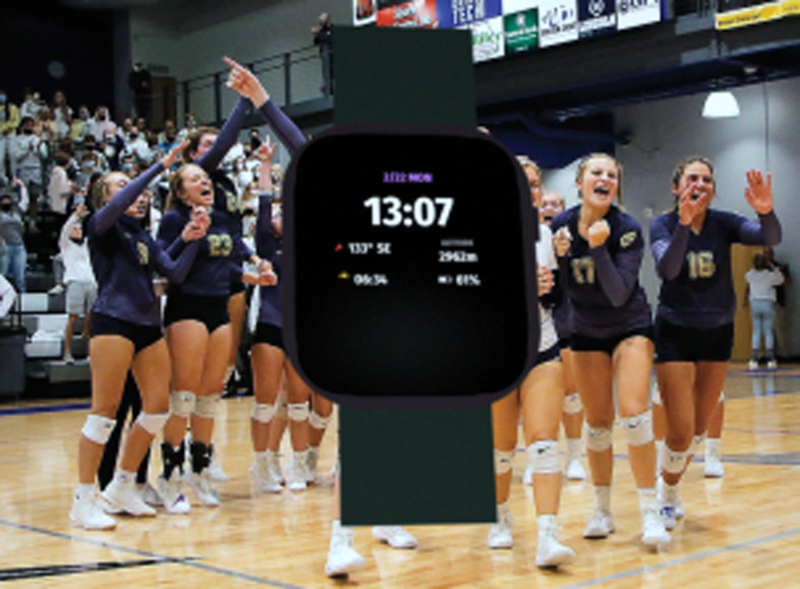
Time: h=13 m=7
